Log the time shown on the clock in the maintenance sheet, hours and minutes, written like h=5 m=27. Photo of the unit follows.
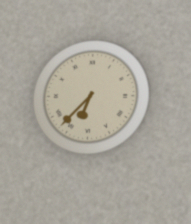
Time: h=6 m=37
